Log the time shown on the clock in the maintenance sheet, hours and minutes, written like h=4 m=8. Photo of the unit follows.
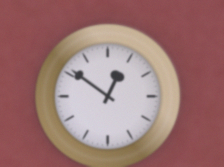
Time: h=12 m=51
